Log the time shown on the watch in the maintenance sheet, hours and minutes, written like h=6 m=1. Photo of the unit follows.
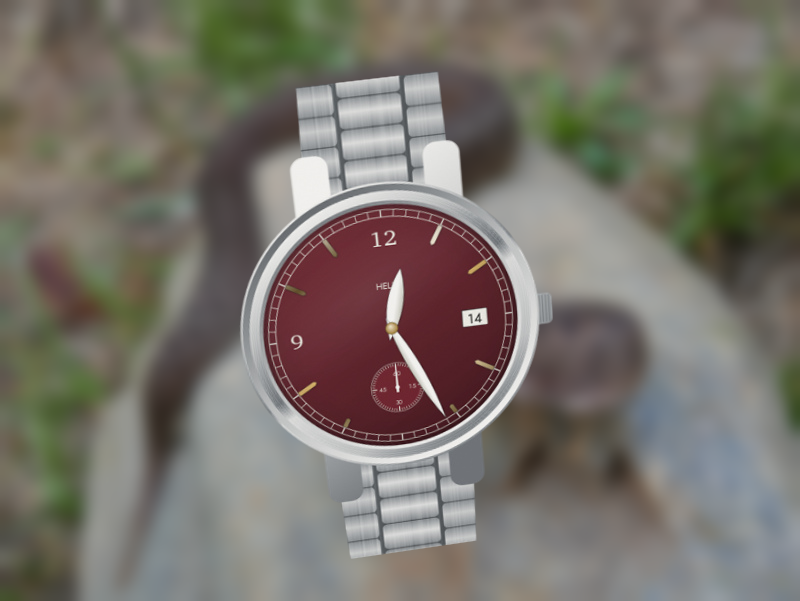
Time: h=12 m=26
